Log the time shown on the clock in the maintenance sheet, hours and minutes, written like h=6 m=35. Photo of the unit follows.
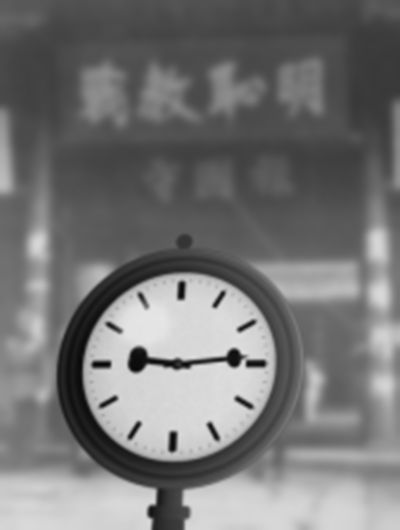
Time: h=9 m=14
